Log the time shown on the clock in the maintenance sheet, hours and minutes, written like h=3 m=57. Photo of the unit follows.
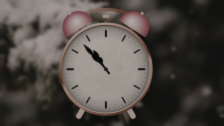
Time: h=10 m=53
